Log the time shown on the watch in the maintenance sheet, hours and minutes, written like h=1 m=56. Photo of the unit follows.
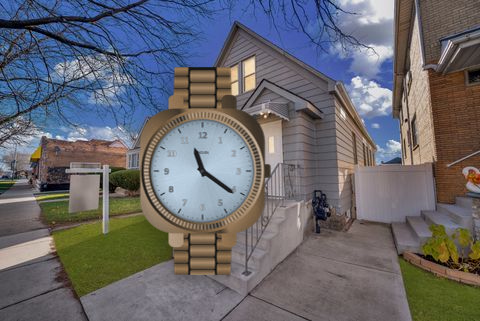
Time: h=11 m=21
